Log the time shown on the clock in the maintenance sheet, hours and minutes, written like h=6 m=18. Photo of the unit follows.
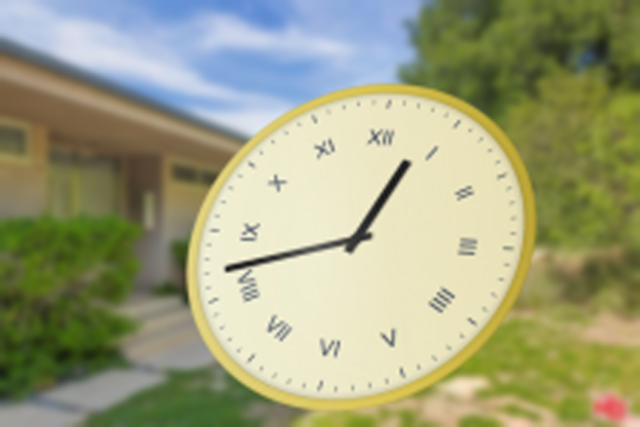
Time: h=12 m=42
